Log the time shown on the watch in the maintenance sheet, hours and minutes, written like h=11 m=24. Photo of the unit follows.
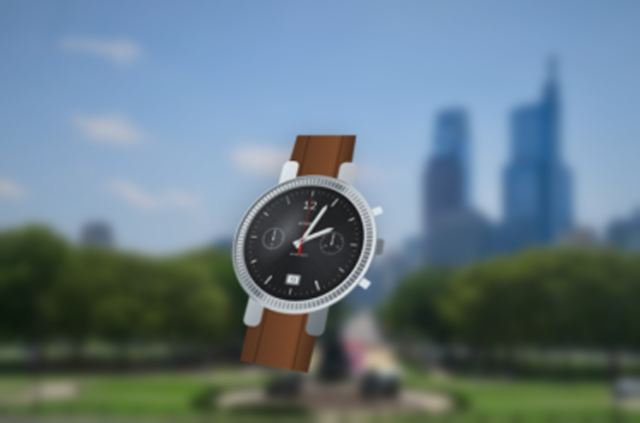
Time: h=2 m=4
